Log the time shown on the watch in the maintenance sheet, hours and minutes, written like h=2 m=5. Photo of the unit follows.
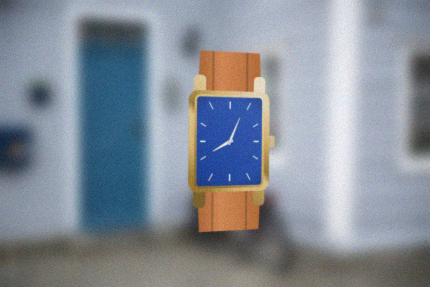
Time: h=8 m=4
